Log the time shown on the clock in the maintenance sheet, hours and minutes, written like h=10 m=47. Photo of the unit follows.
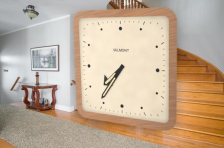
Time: h=7 m=36
